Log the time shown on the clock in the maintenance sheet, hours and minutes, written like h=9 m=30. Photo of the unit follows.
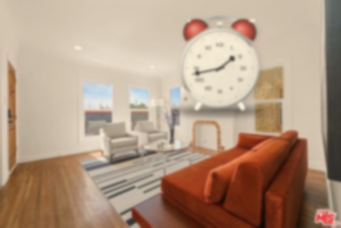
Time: h=1 m=43
